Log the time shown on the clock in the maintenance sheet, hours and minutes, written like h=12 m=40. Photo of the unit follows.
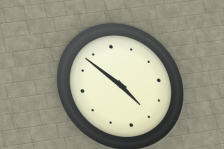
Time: h=4 m=53
